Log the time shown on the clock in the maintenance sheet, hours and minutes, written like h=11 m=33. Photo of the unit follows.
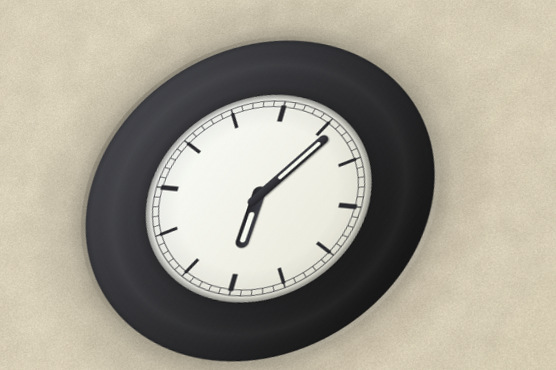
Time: h=6 m=6
